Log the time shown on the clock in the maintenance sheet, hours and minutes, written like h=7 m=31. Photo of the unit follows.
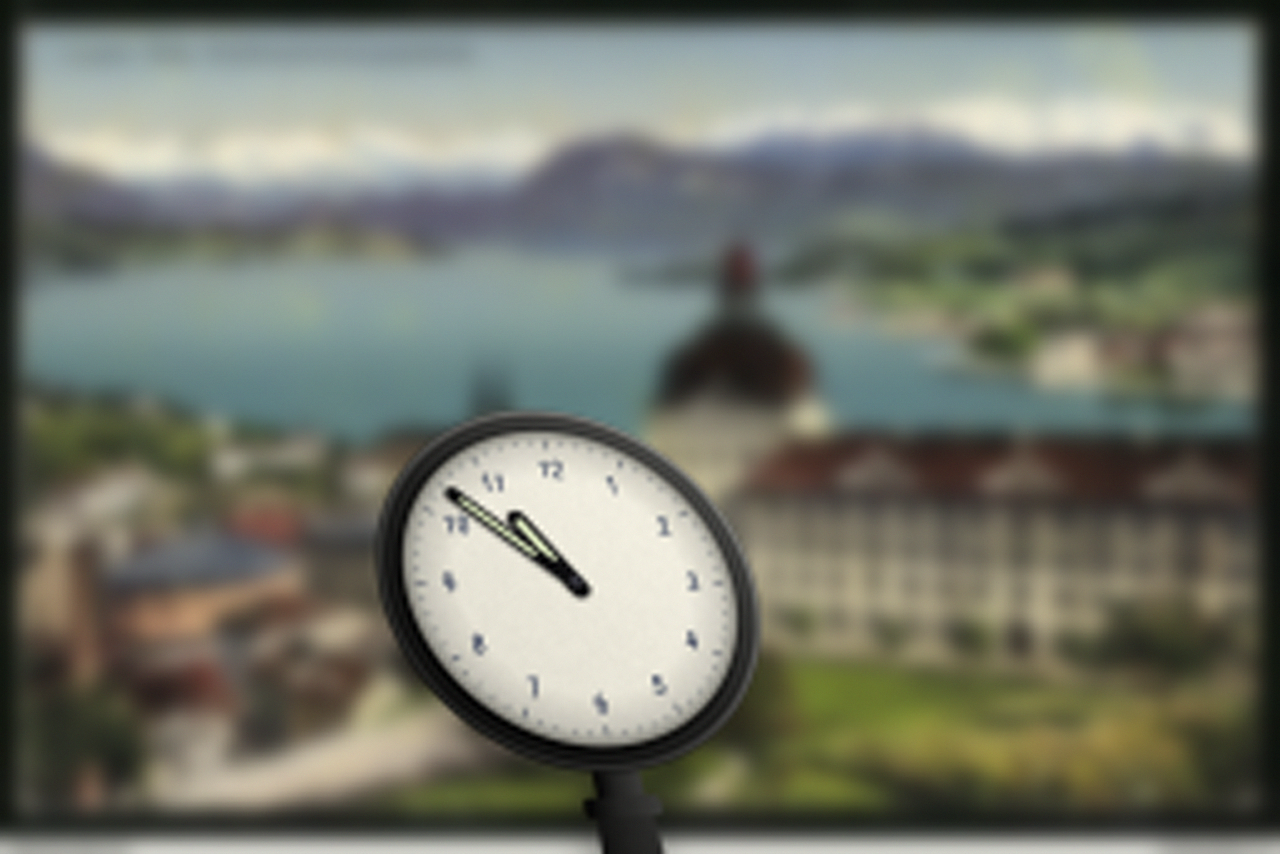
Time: h=10 m=52
